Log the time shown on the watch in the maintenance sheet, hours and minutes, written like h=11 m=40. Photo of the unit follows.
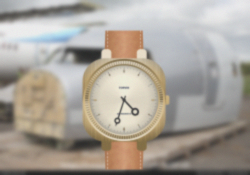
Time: h=4 m=33
